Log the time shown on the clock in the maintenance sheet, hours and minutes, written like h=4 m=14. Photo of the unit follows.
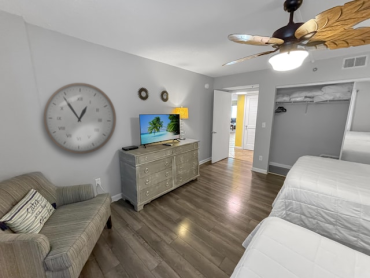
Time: h=12 m=54
